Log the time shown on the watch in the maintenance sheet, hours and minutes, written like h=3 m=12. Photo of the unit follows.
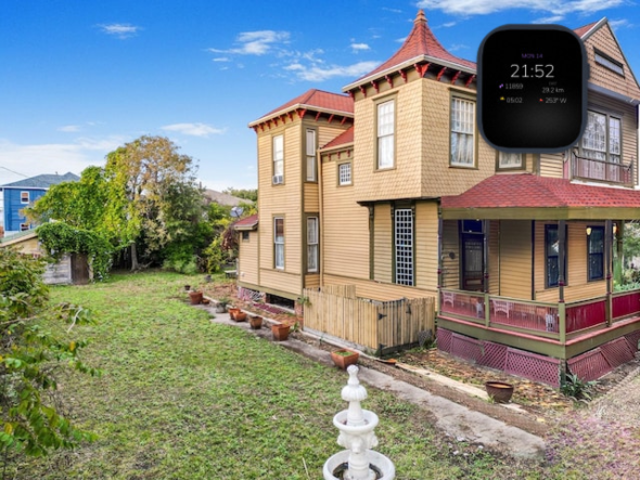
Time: h=21 m=52
